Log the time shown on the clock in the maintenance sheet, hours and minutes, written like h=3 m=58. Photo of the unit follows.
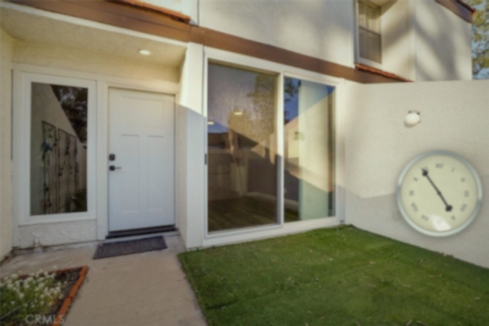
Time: h=4 m=54
